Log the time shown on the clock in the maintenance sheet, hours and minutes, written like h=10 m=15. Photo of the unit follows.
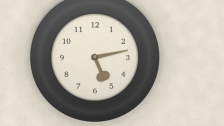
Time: h=5 m=13
